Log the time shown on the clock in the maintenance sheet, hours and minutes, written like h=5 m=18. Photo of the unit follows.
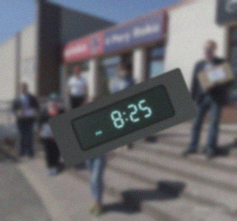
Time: h=8 m=25
